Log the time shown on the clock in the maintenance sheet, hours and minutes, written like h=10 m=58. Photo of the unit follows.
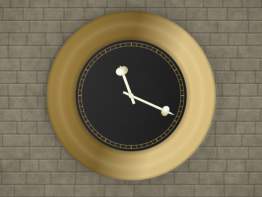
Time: h=11 m=19
